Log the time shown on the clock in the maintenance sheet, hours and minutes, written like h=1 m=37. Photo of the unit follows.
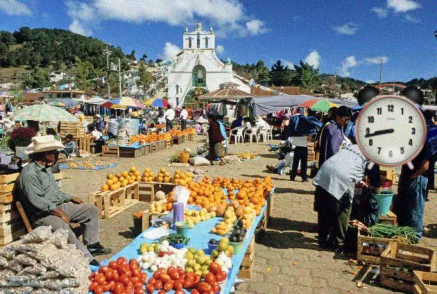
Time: h=8 m=43
